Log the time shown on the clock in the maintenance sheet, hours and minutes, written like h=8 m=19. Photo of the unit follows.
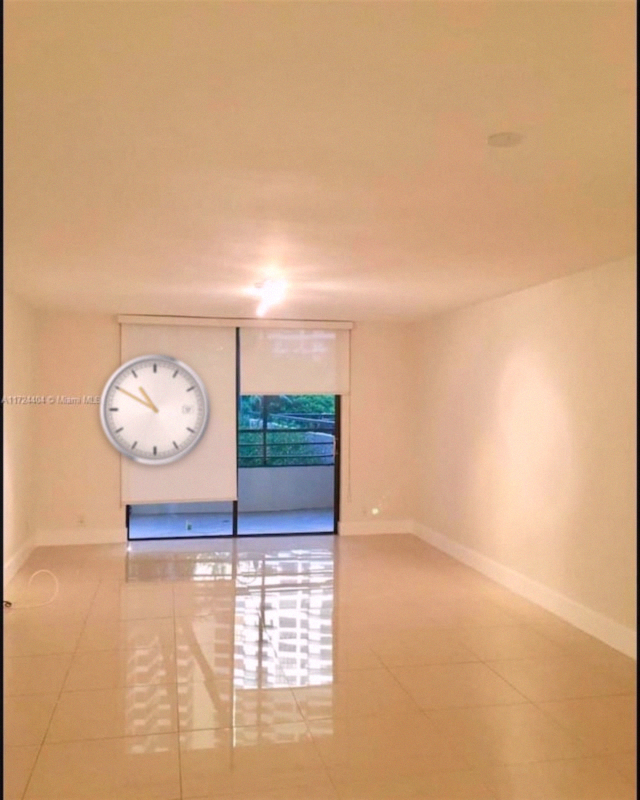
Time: h=10 m=50
